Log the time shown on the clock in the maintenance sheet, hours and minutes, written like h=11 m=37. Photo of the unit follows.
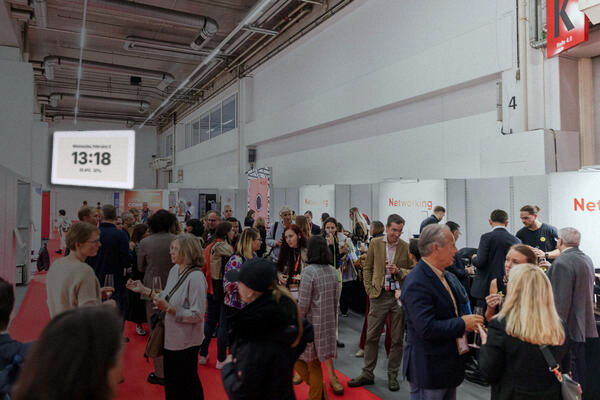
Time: h=13 m=18
